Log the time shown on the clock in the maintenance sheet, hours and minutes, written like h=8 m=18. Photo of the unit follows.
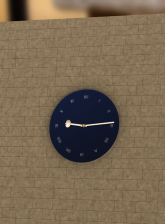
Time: h=9 m=14
